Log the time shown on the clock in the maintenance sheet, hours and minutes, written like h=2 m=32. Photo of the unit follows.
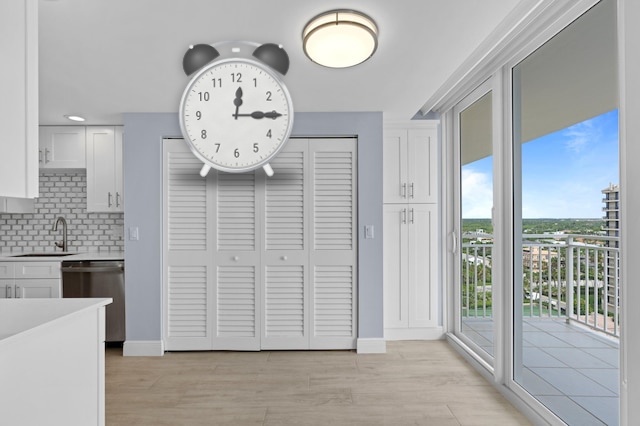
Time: h=12 m=15
